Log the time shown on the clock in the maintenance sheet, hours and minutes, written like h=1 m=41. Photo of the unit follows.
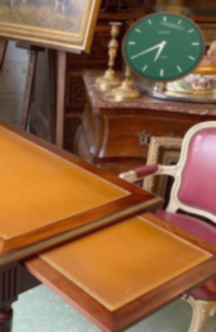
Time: h=6 m=40
